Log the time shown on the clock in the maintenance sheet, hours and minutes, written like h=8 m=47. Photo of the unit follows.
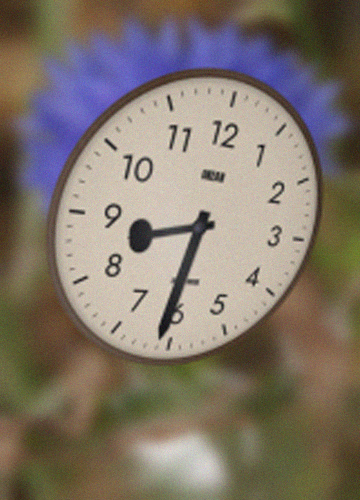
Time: h=8 m=31
